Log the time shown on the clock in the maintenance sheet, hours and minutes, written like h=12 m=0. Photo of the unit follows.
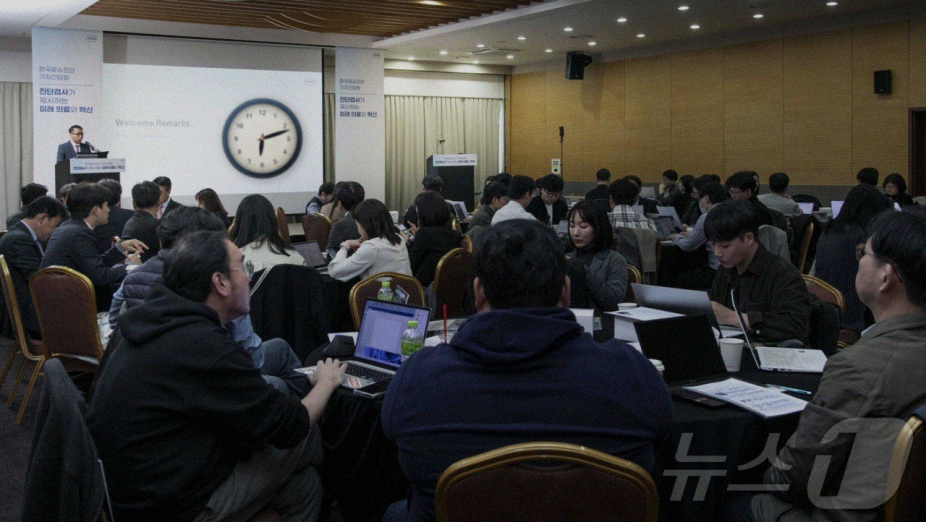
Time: h=6 m=12
